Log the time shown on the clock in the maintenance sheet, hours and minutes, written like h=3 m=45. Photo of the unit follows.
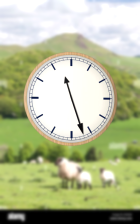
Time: h=11 m=27
